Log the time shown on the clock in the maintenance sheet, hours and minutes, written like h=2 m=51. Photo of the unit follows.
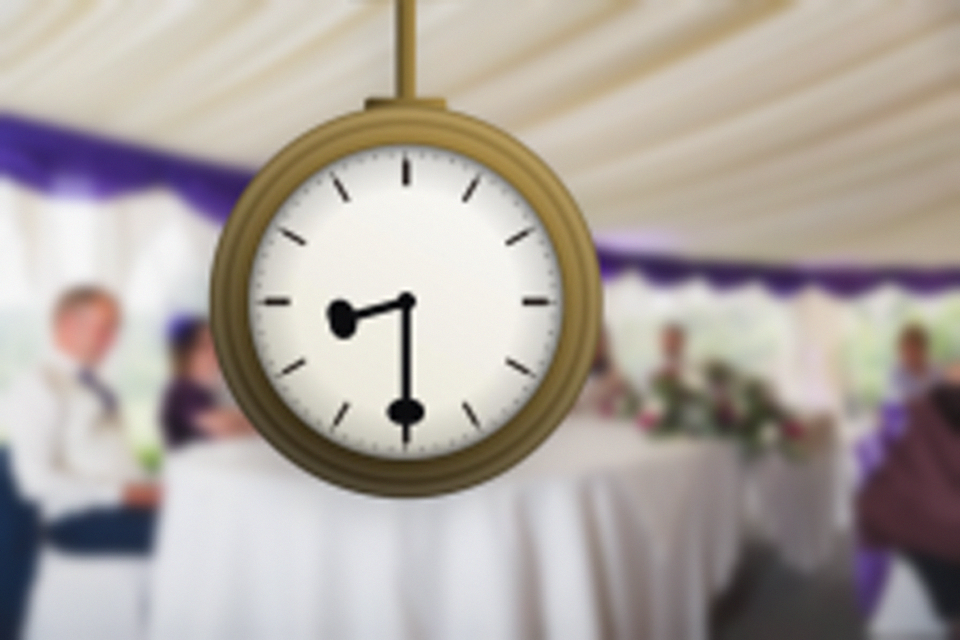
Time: h=8 m=30
